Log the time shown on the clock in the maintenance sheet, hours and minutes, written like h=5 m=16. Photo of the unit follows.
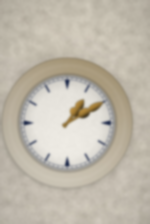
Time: h=1 m=10
